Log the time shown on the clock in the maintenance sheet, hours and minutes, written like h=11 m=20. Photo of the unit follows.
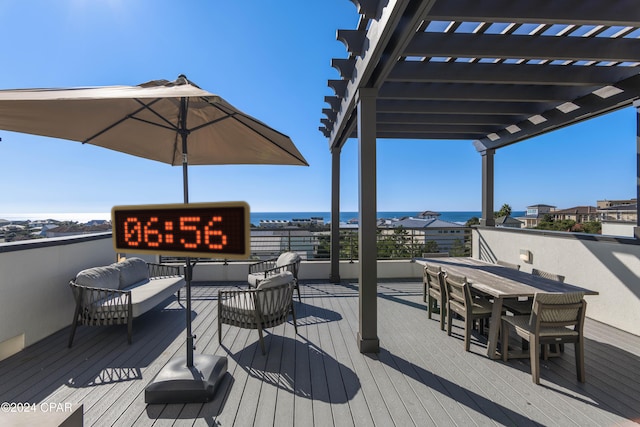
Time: h=6 m=56
